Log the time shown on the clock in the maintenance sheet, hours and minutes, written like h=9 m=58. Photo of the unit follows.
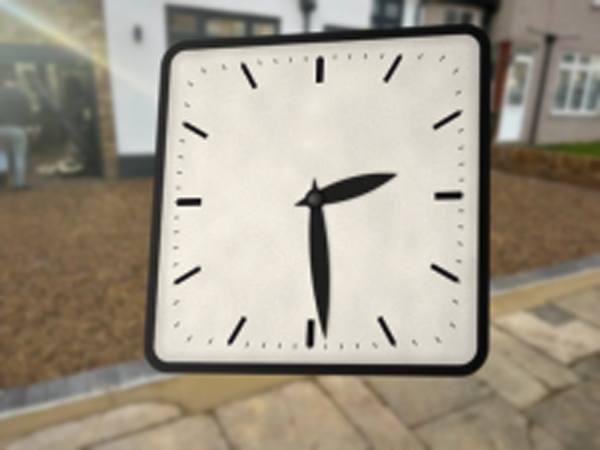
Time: h=2 m=29
